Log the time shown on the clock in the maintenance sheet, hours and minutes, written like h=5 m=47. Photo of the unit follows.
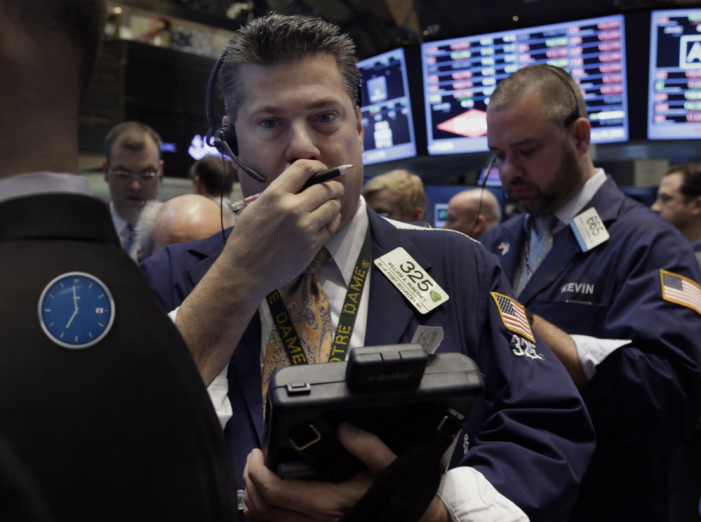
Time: h=6 m=59
